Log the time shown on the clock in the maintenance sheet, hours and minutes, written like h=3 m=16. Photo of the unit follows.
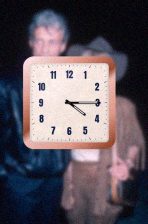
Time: h=4 m=15
